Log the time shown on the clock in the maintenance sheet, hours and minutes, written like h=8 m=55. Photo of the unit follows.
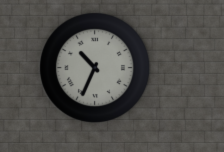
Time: h=10 m=34
